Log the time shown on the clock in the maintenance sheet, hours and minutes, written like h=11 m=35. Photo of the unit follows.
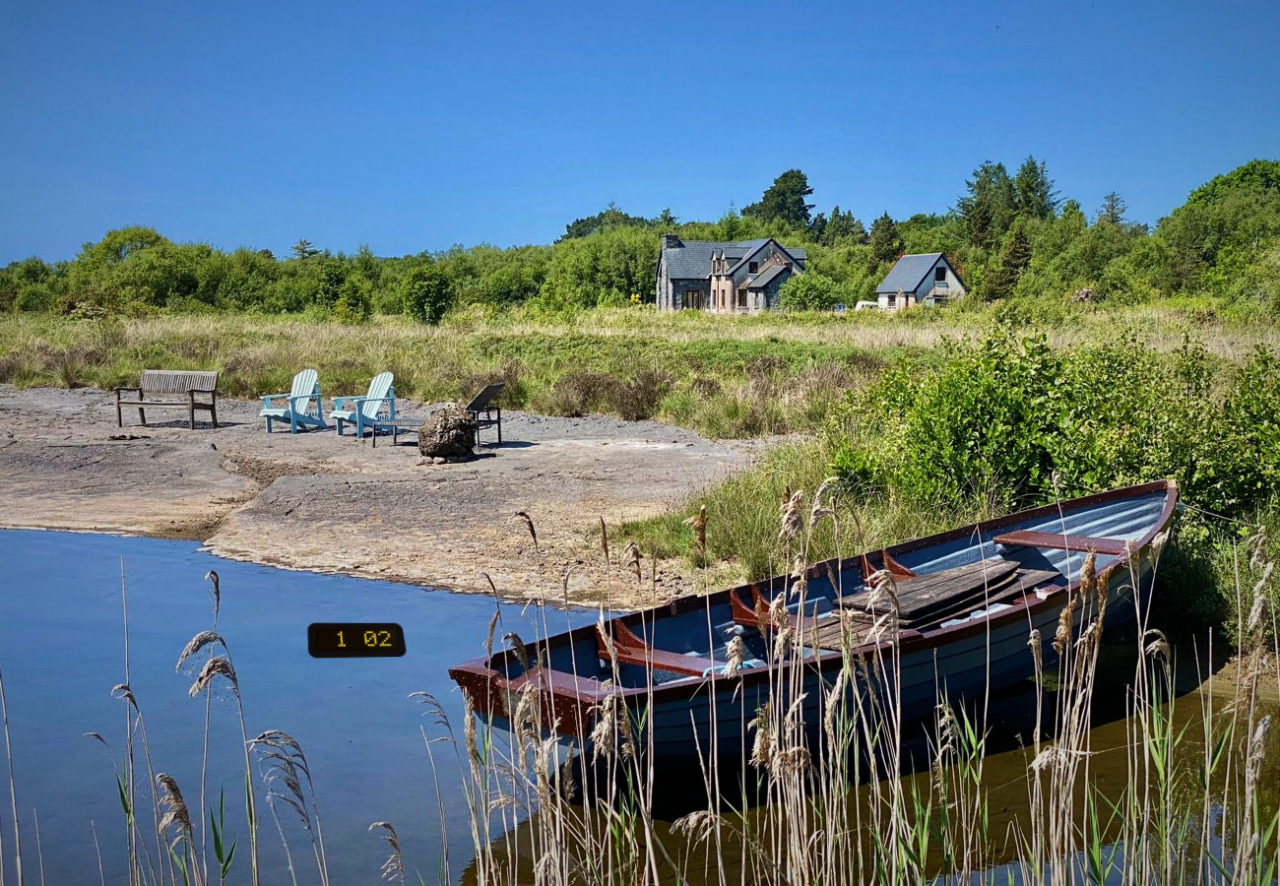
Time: h=1 m=2
